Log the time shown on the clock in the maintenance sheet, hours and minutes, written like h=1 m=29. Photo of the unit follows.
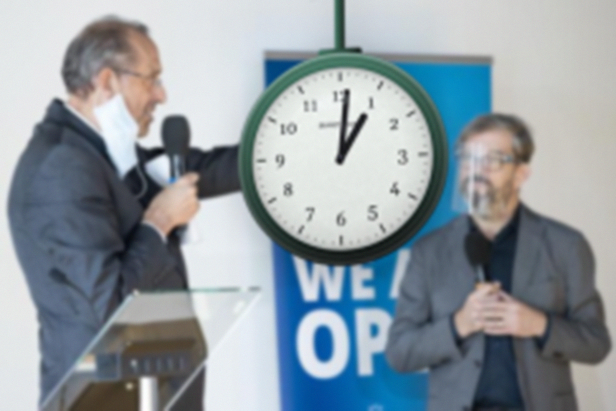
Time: h=1 m=1
